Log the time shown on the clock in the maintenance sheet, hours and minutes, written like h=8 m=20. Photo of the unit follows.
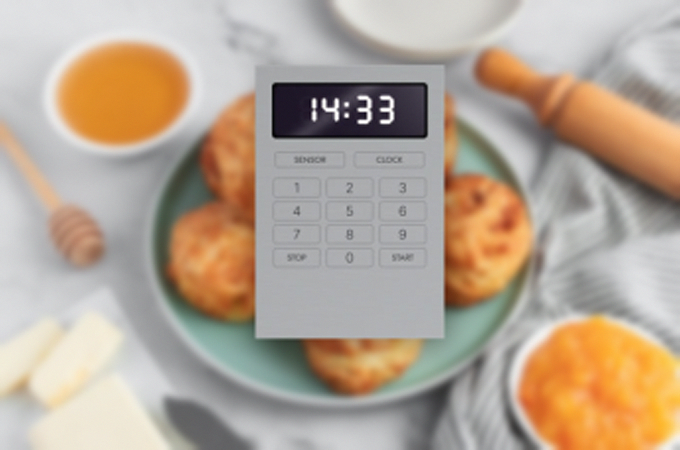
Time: h=14 m=33
